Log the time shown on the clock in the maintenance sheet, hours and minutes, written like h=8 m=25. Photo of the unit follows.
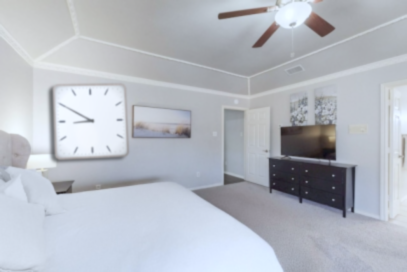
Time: h=8 m=50
